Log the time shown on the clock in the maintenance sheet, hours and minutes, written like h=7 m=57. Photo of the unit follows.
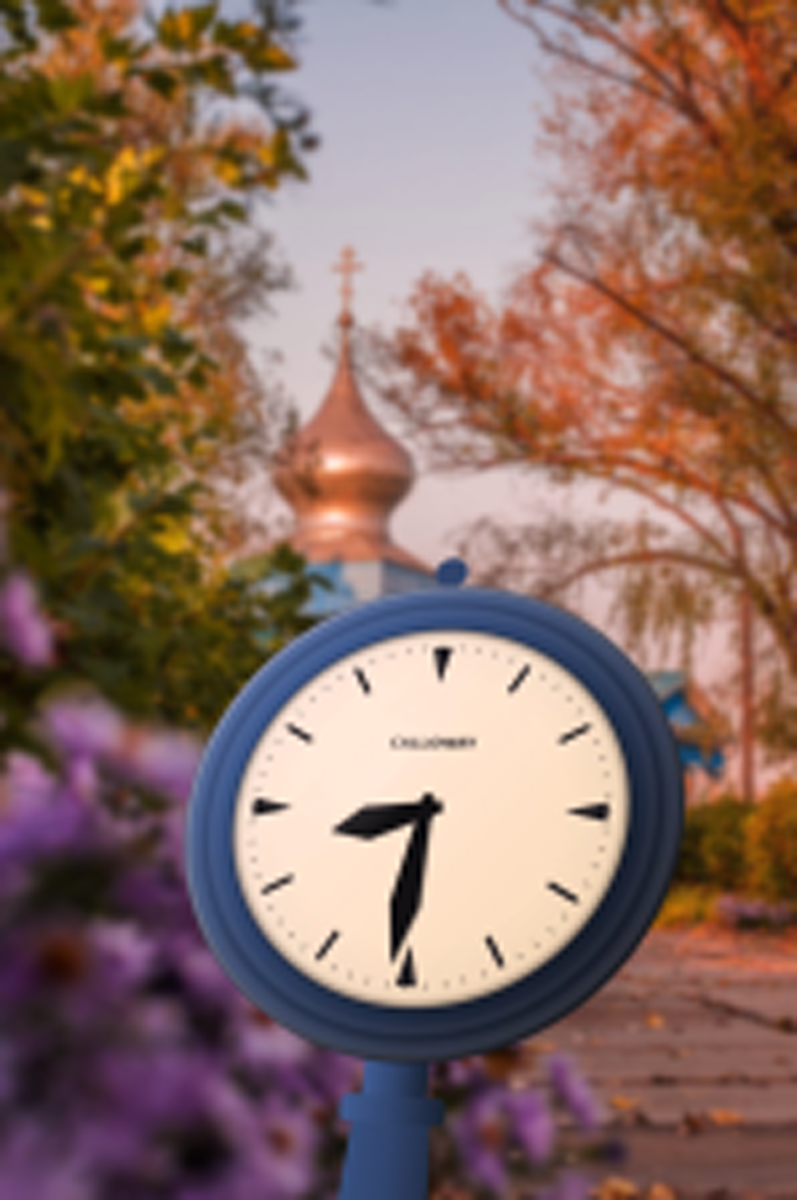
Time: h=8 m=31
